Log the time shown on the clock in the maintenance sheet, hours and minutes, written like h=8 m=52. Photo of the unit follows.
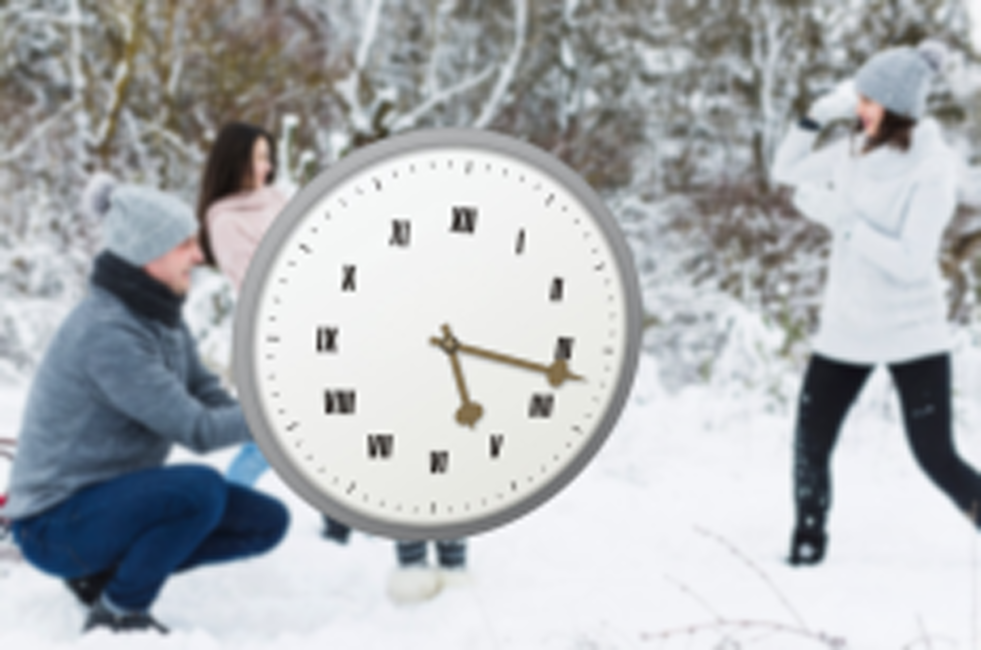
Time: h=5 m=17
